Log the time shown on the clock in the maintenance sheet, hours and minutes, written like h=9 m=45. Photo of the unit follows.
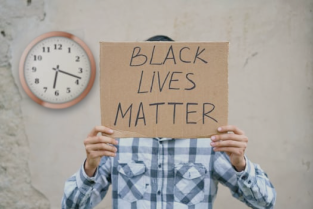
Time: h=6 m=18
